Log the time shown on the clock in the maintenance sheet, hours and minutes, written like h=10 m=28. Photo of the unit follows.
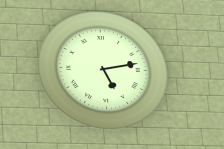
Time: h=5 m=13
